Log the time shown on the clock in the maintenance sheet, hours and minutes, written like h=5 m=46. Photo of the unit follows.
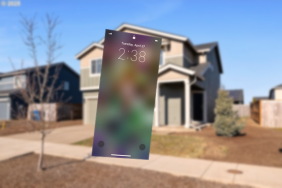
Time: h=2 m=38
